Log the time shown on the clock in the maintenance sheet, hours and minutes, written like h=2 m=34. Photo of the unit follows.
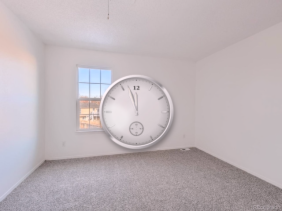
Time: h=11 m=57
